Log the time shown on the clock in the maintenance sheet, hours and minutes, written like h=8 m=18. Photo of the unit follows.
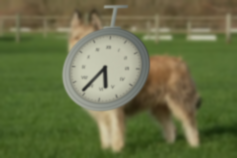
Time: h=5 m=36
